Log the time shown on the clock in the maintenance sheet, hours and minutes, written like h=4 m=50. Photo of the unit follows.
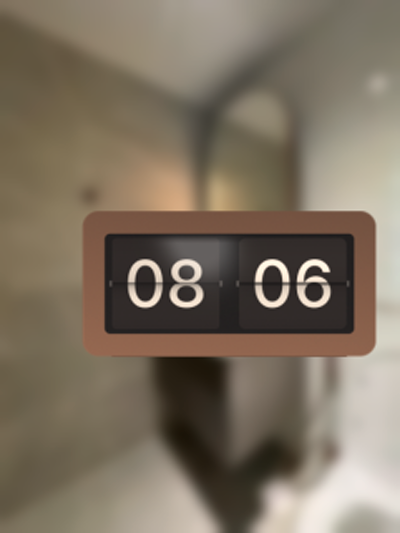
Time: h=8 m=6
